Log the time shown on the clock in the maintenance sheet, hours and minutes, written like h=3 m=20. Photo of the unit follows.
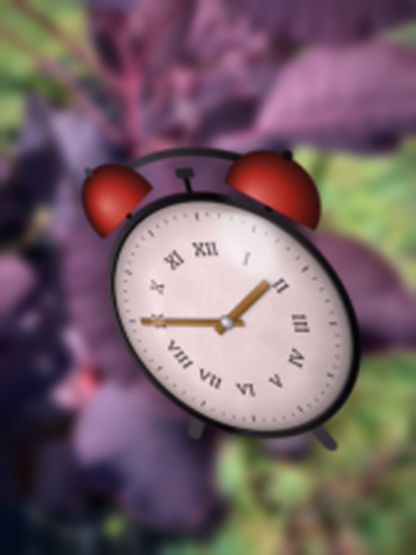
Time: h=1 m=45
